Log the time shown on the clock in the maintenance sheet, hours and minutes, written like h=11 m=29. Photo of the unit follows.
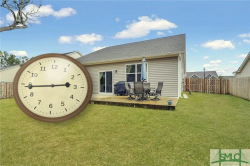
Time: h=2 m=44
